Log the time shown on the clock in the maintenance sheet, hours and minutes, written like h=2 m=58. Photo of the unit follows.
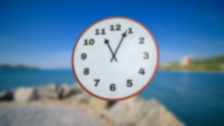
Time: h=11 m=4
